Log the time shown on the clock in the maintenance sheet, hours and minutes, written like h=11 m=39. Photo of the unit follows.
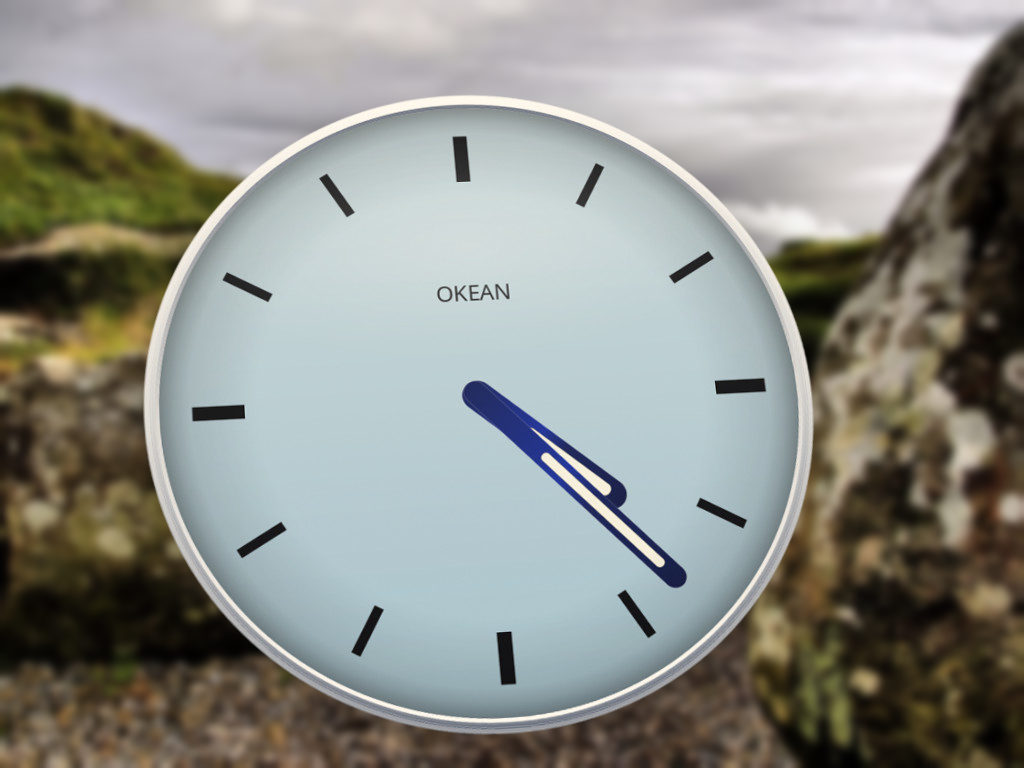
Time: h=4 m=23
